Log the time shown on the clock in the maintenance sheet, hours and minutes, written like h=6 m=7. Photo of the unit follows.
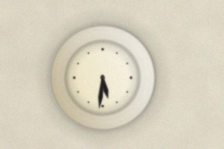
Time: h=5 m=31
